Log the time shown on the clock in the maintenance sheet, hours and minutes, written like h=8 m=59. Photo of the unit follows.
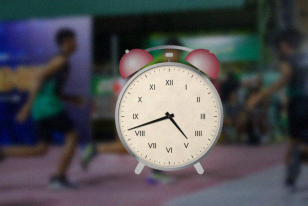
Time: h=4 m=42
